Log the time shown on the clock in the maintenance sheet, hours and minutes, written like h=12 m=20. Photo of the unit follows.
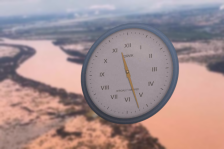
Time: h=11 m=27
